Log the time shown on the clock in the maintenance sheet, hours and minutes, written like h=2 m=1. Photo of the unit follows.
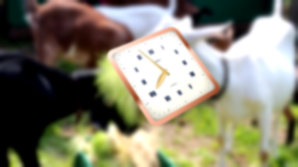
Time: h=7 m=57
